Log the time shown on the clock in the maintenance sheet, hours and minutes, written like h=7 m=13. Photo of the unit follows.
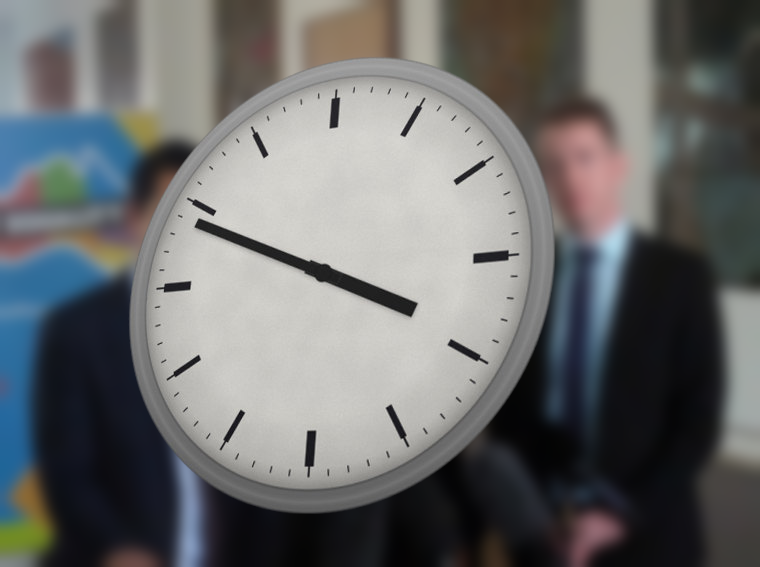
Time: h=3 m=49
